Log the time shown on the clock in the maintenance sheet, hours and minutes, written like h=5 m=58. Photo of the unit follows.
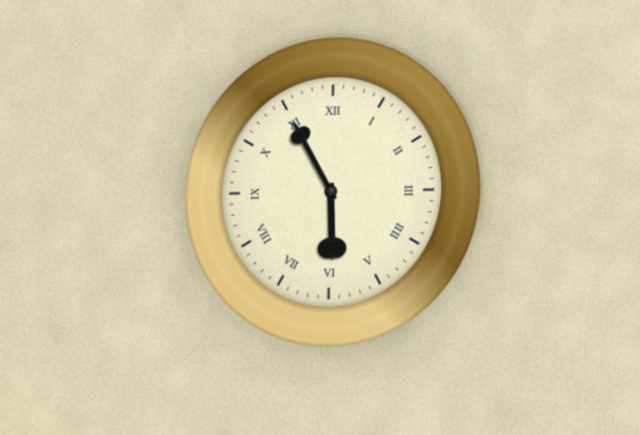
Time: h=5 m=55
